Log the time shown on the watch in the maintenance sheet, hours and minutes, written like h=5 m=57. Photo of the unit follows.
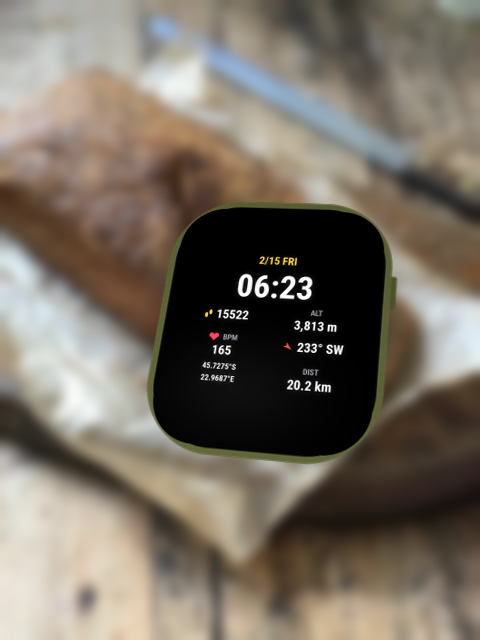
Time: h=6 m=23
